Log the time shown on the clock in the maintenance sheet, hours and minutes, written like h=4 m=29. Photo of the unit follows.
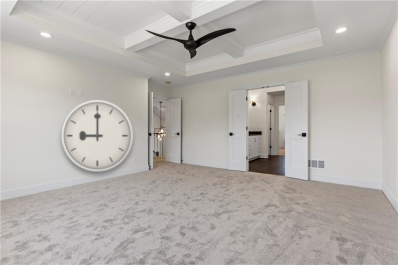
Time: h=9 m=0
